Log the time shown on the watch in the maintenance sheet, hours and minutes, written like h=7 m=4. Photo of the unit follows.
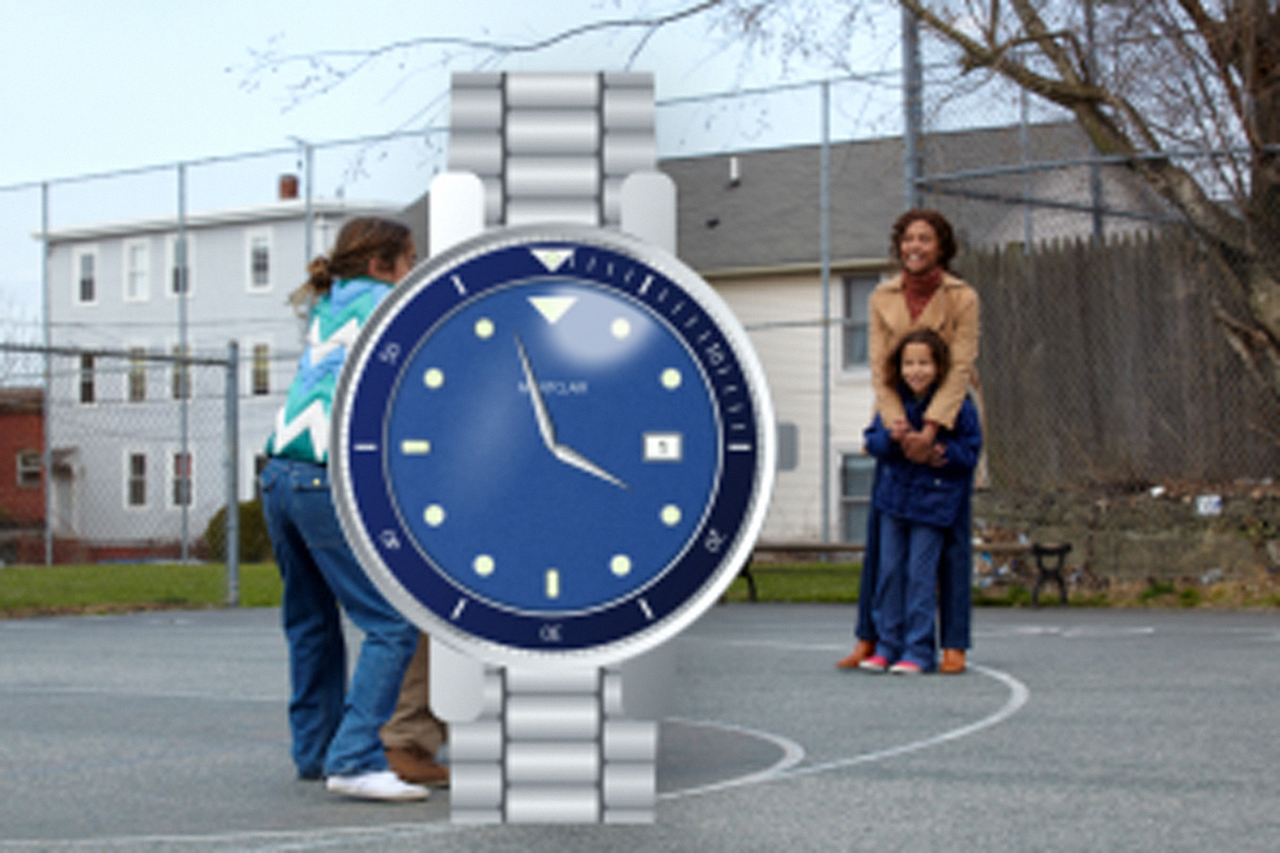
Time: h=3 m=57
